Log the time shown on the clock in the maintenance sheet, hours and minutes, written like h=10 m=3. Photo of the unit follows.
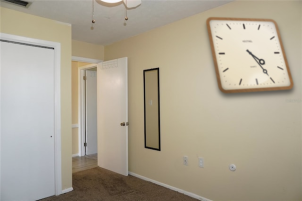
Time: h=4 m=25
